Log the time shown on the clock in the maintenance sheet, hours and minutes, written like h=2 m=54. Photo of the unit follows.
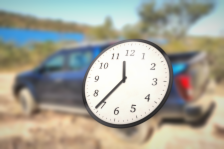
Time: h=11 m=36
